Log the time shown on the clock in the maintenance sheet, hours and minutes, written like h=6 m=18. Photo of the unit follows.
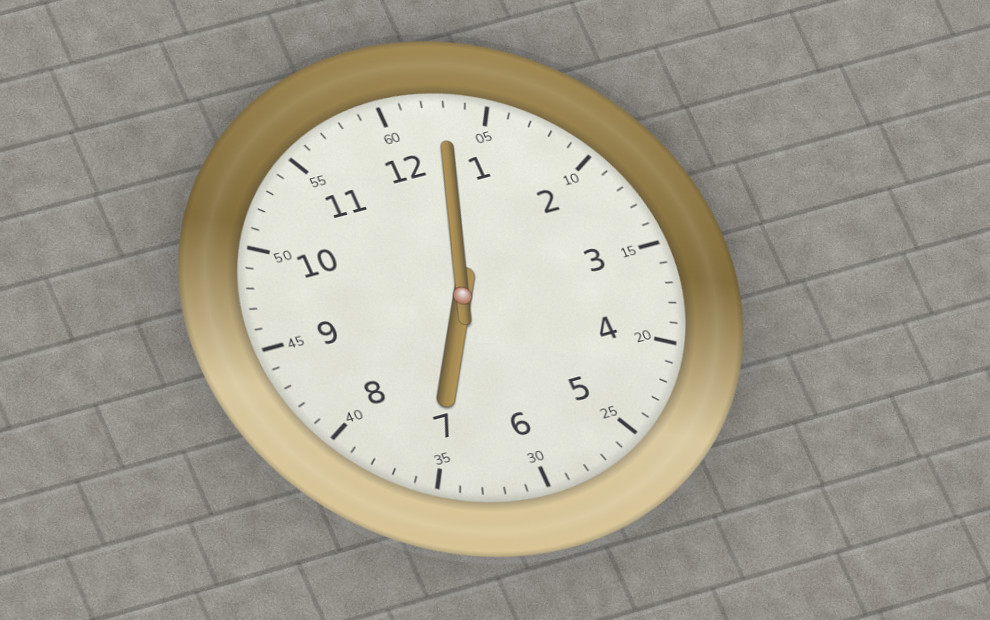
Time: h=7 m=3
